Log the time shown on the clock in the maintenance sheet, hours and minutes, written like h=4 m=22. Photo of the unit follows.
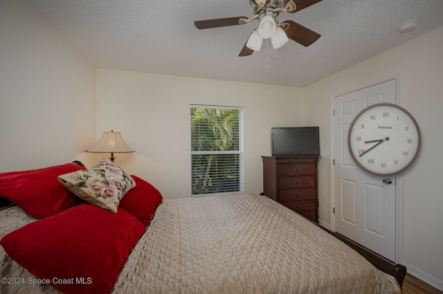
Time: h=8 m=39
